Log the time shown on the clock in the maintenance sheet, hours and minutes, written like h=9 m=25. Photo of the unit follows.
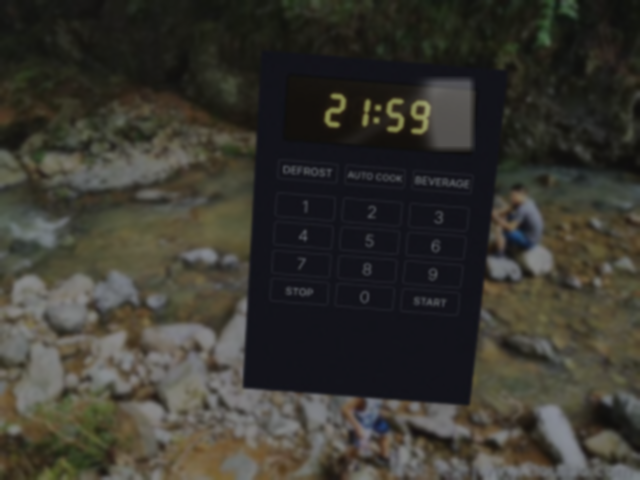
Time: h=21 m=59
